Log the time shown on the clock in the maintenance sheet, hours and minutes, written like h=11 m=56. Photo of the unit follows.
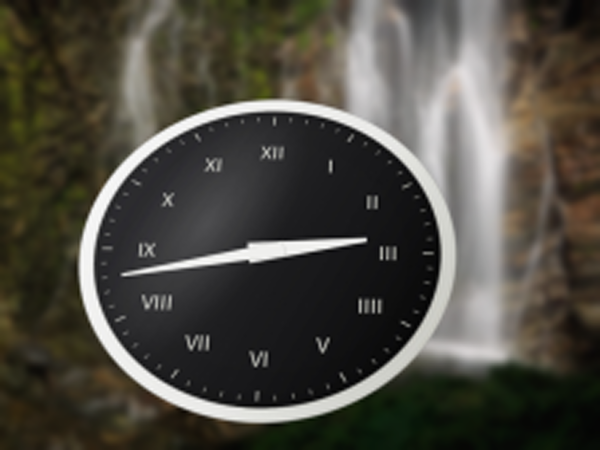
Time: h=2 m=43
